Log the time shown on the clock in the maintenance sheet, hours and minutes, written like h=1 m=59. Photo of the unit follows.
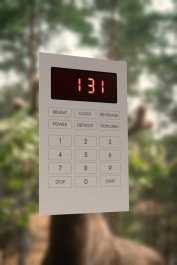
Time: h=1 m=31
